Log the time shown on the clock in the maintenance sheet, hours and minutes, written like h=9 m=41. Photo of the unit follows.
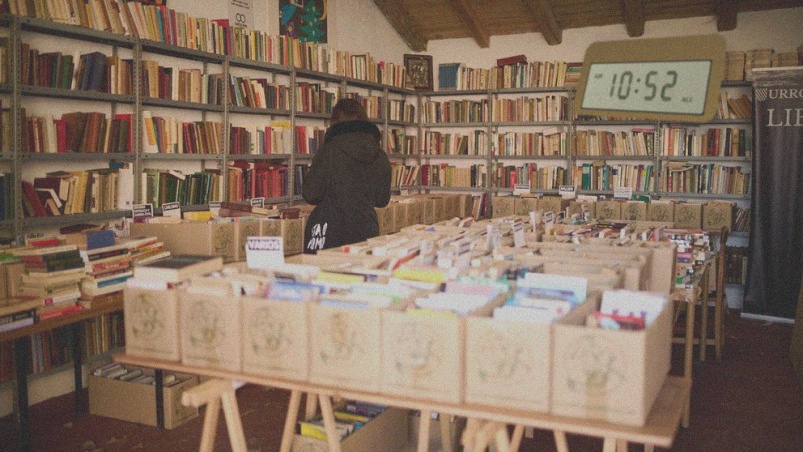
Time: h=10 m=52
